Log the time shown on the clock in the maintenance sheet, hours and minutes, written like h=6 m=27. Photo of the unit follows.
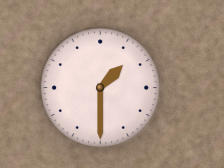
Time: h=1 m=30
